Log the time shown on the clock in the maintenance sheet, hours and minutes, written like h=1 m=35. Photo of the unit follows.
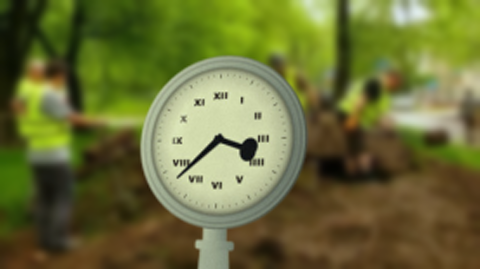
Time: h=3 m=38
